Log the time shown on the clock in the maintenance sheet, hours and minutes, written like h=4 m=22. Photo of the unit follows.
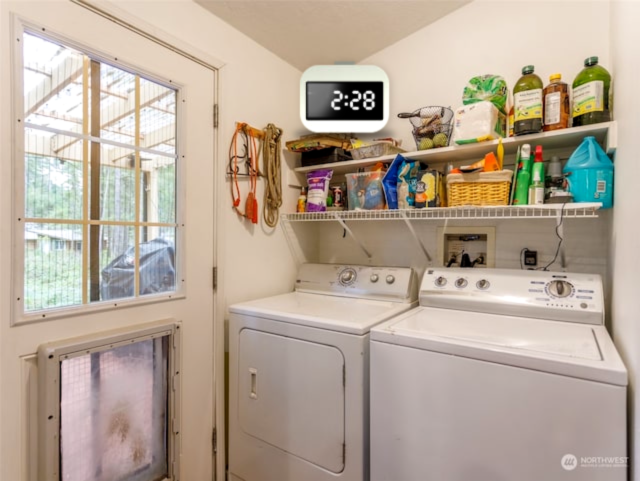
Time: h=2 m=28
